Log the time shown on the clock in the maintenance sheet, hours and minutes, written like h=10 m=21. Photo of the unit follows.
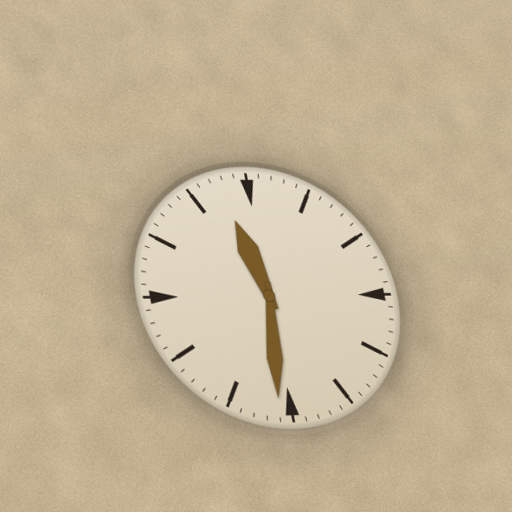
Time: h=11 m=31
